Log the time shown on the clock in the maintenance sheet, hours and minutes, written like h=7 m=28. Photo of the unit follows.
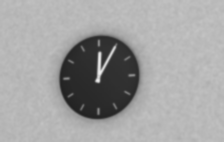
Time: h=12 m=5
